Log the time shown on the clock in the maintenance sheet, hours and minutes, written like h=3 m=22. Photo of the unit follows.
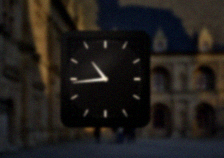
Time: h=10 m=44
